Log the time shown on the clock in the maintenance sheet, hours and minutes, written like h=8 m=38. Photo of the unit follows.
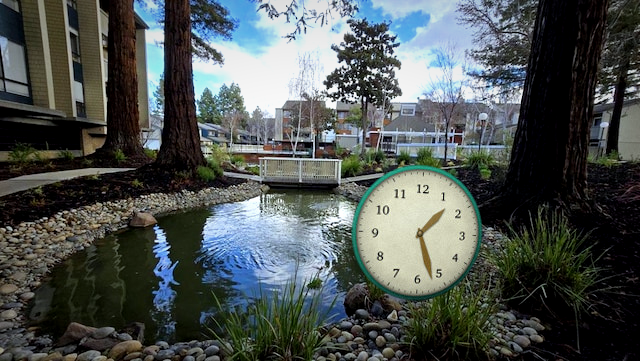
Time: h=1 m=27
